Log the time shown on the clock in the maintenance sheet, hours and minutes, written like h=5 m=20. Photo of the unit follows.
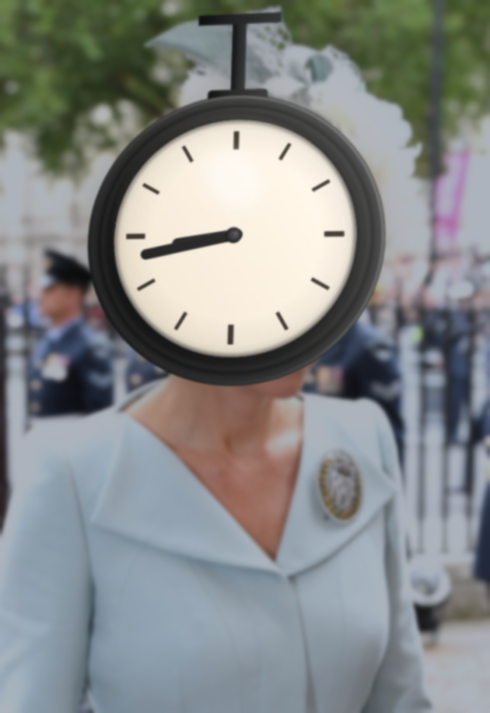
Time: h=8 m=43
